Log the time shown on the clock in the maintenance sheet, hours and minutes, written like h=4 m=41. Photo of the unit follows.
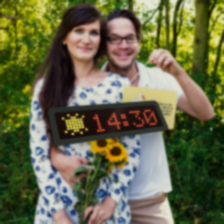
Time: h=14 m=30
